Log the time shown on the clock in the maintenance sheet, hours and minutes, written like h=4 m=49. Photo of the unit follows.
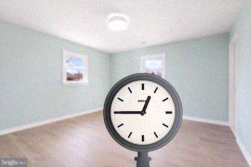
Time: h=12 m=45
